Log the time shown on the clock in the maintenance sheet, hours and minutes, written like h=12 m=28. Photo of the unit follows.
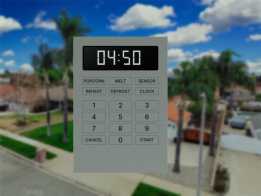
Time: h=4 m=50
